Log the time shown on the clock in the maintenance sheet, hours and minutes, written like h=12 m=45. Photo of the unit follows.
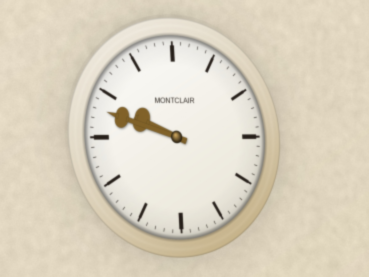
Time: h=9 m=48
